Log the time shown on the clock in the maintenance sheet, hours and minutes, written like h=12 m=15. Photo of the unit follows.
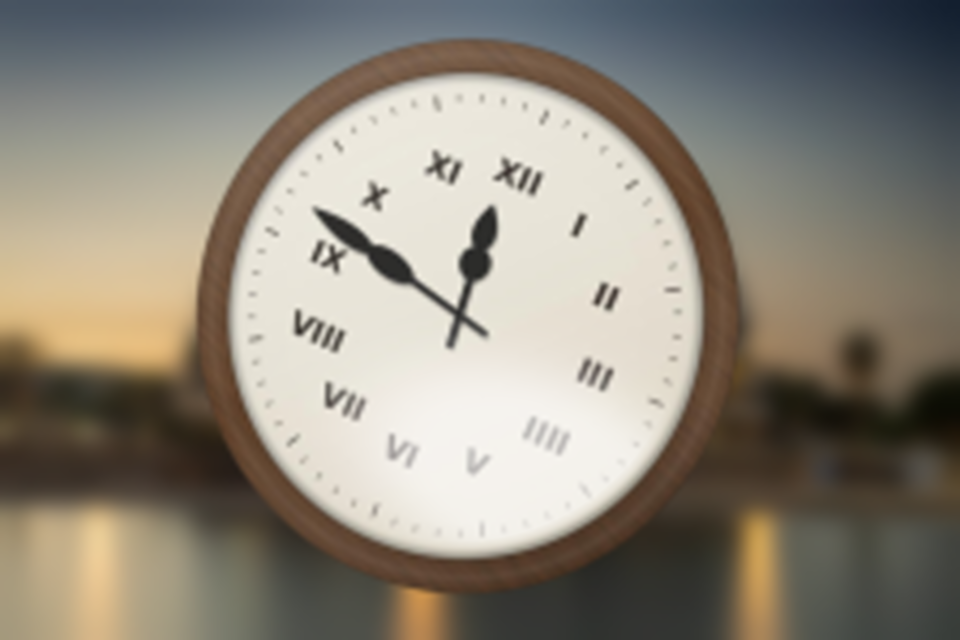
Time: h=11 m=47
